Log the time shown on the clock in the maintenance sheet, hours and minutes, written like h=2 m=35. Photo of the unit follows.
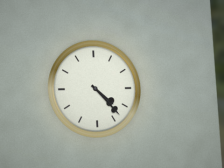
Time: h=4 m=23
